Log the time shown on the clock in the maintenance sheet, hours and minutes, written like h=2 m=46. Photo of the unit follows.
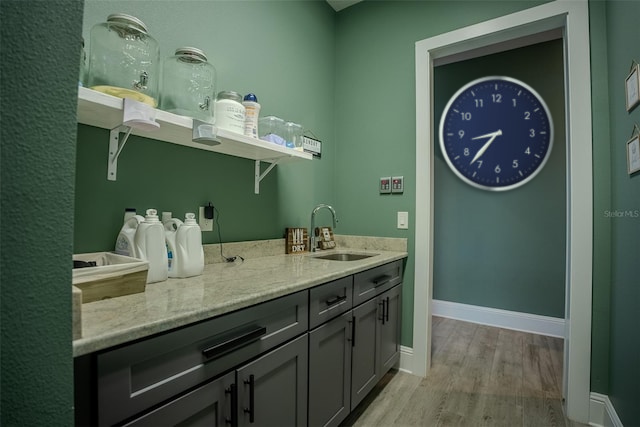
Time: h=8 m=37
